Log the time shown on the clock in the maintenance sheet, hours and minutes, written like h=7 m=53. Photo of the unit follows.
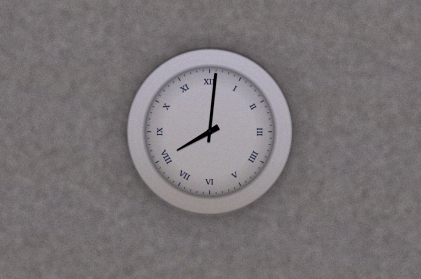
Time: h=8 m=1
